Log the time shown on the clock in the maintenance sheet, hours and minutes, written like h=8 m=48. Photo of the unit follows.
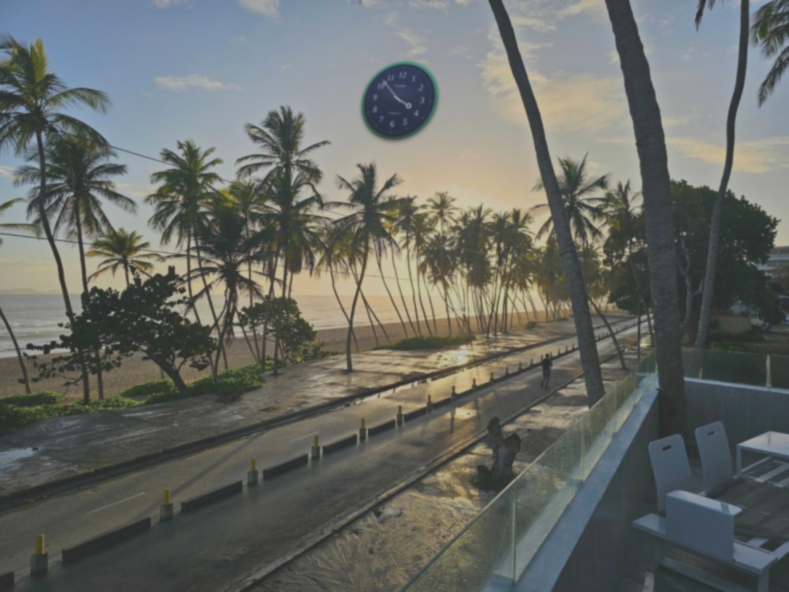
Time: h=3 m=52
